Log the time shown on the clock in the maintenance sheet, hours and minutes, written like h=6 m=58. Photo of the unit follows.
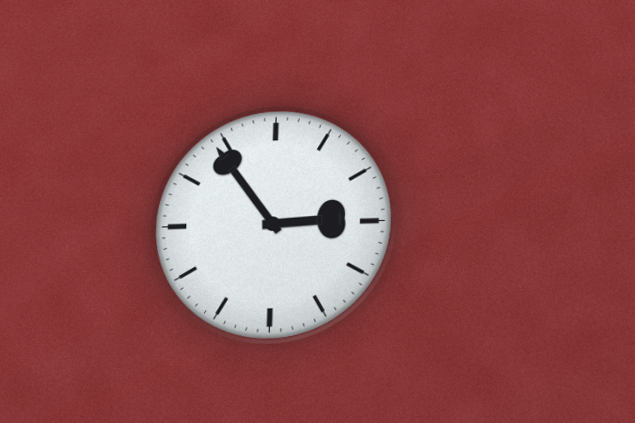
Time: h=2 m=54
